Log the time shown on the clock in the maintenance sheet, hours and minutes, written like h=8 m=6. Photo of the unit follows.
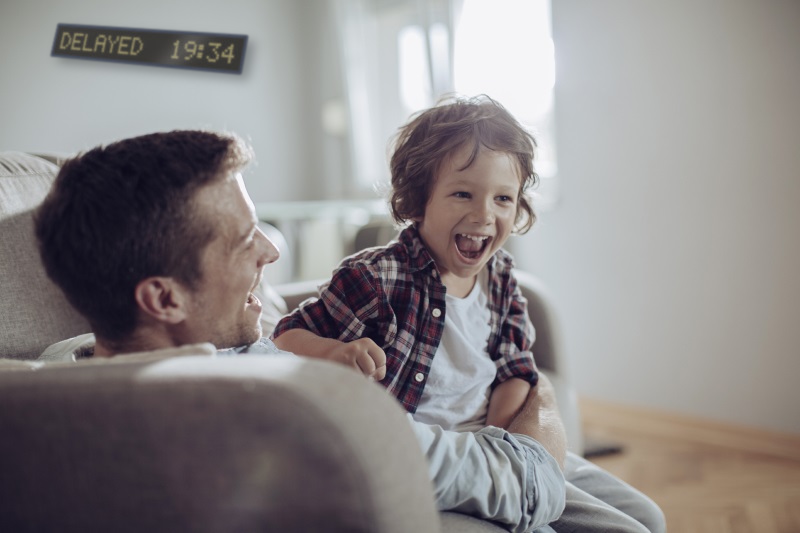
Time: h=19 m=34
